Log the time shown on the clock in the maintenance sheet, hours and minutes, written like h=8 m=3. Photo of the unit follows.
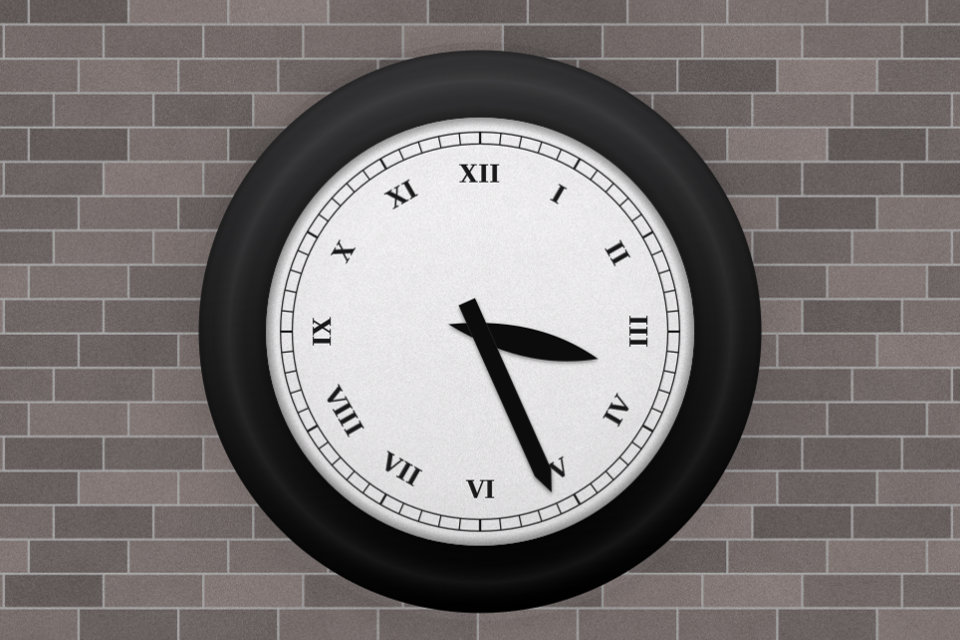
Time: h=3 m=26
